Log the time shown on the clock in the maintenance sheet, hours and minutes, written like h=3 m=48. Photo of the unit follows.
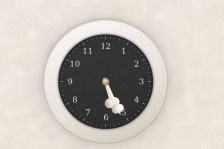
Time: h=5 m=26
